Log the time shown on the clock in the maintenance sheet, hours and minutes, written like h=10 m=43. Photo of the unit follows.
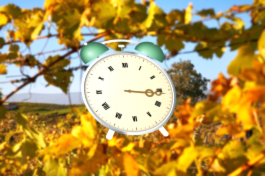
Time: h=3 m=16
